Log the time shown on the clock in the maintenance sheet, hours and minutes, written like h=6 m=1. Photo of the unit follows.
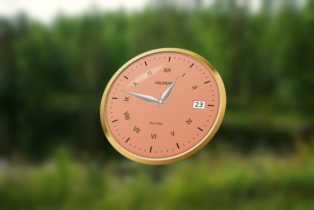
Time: h=12 m=47
